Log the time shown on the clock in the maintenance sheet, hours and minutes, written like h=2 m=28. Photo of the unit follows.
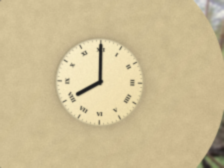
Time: h=8 m=0
